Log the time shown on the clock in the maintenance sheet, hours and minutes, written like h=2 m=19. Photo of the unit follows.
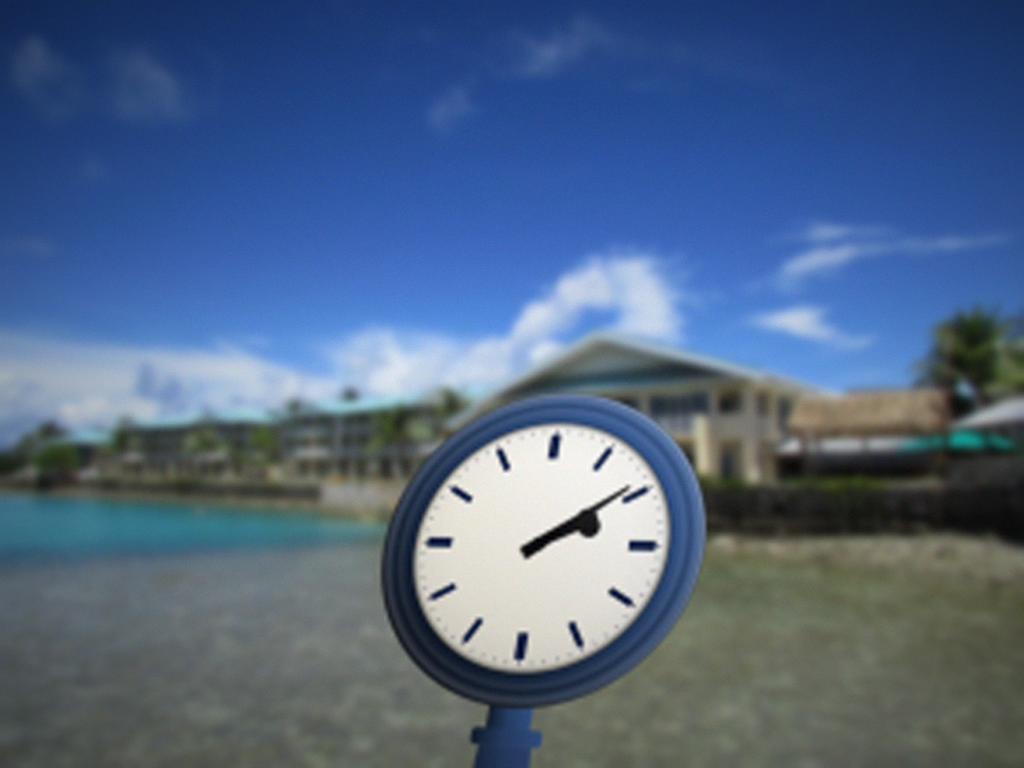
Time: h=2 m=9
